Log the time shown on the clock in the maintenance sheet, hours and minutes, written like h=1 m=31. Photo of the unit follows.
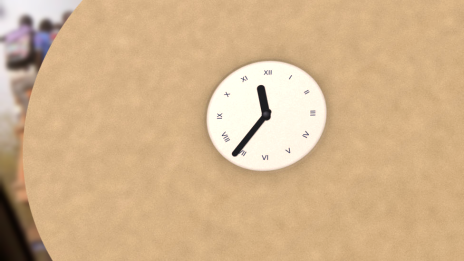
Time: h=11 m=36
